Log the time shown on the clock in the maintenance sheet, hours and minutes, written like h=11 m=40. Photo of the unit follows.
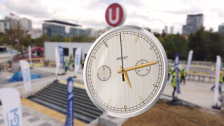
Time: h=5 m=14
